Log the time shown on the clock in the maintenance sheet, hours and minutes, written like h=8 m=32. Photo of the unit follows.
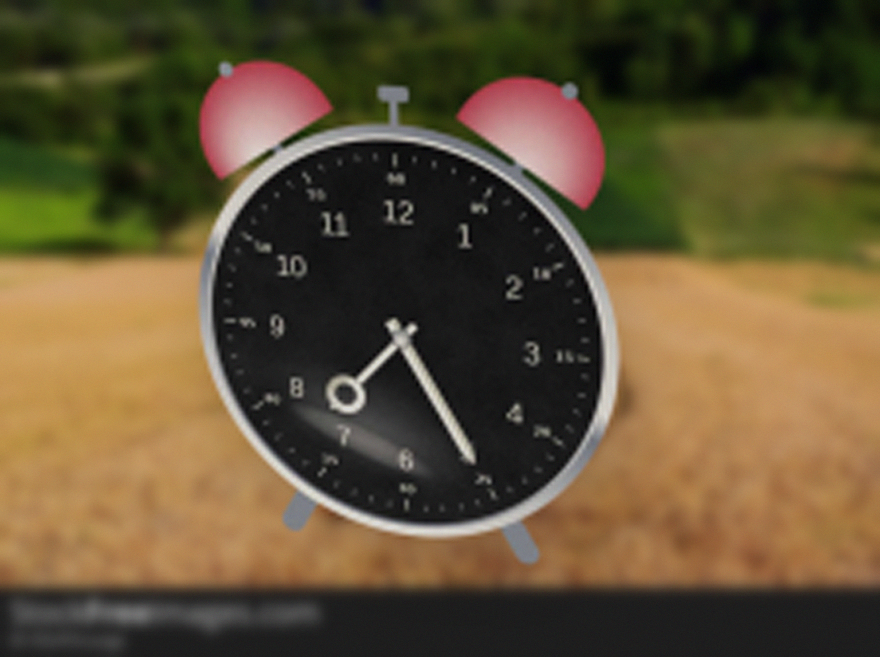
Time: h=7 m=25
